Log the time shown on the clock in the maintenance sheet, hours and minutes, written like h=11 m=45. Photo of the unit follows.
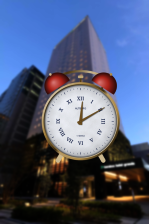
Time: h=12 m=10
